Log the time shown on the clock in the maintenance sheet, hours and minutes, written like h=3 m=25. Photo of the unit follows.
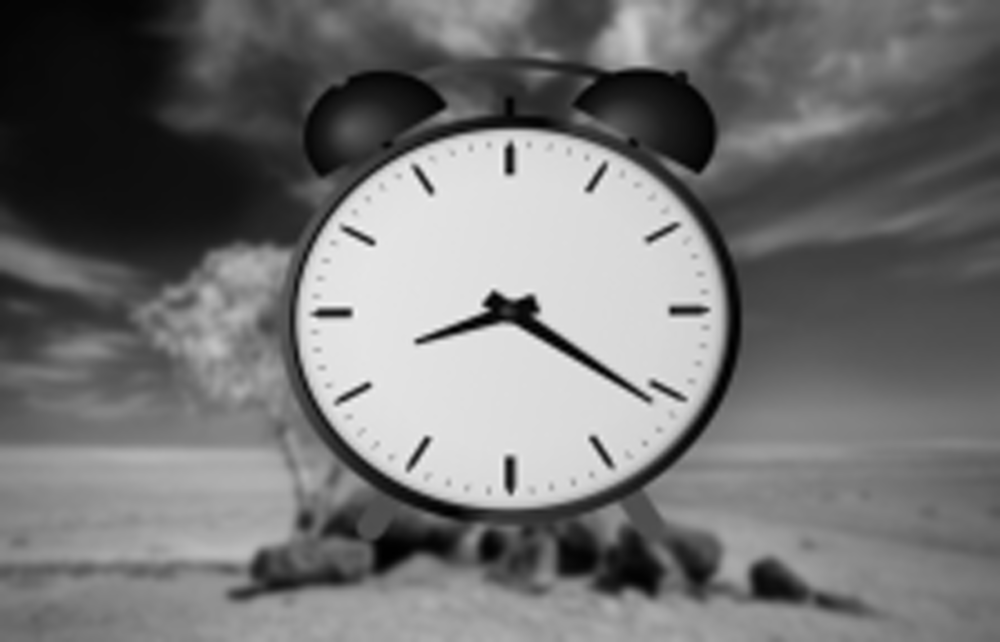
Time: h=8 m=21
